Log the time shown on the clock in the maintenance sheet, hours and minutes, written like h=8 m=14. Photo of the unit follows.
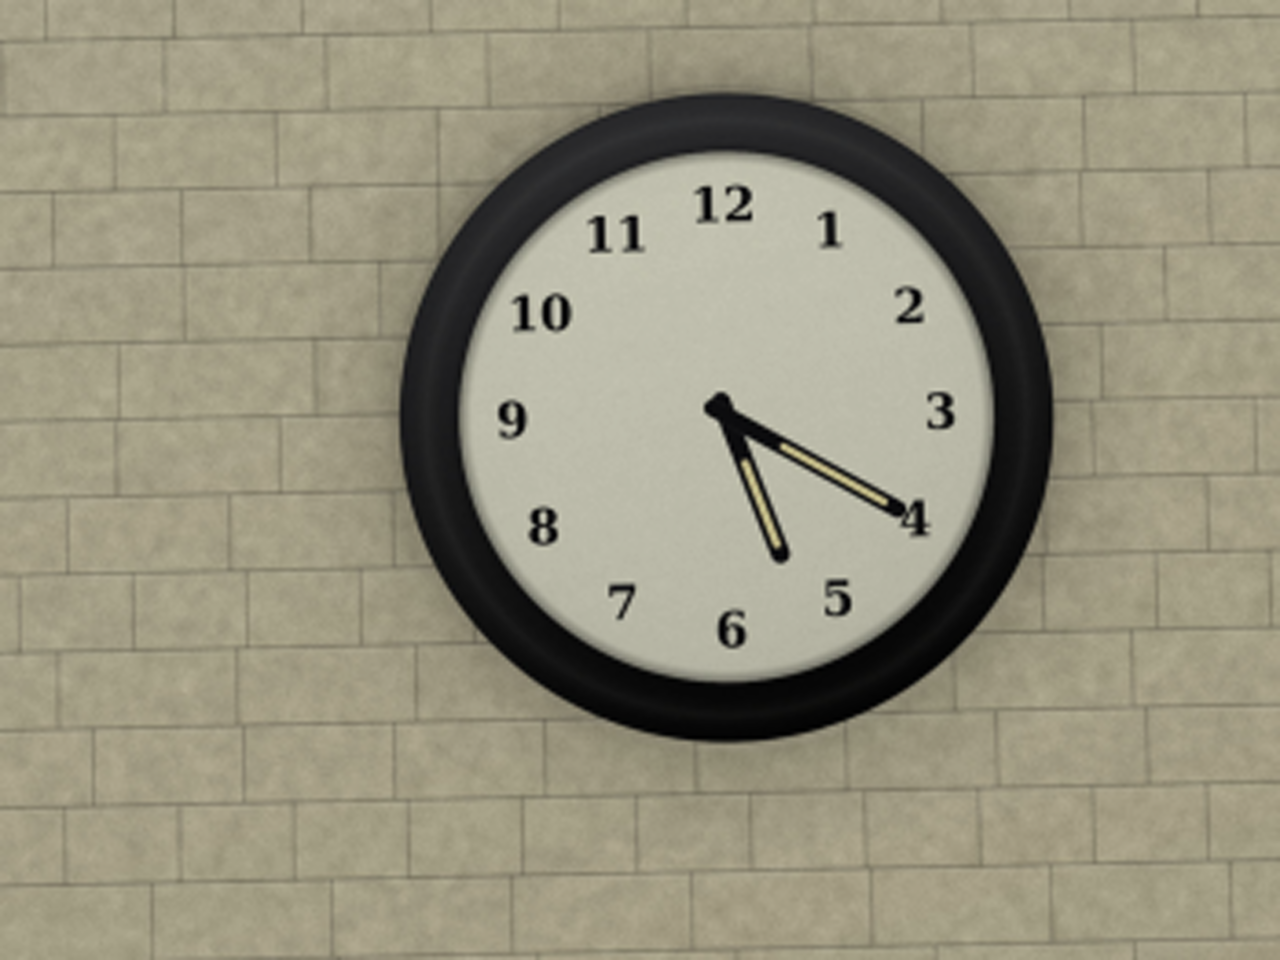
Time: h=5 m=20
